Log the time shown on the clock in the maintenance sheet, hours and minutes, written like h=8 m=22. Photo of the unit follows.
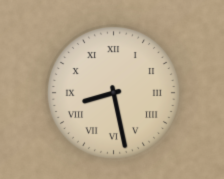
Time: h=8 m=28
